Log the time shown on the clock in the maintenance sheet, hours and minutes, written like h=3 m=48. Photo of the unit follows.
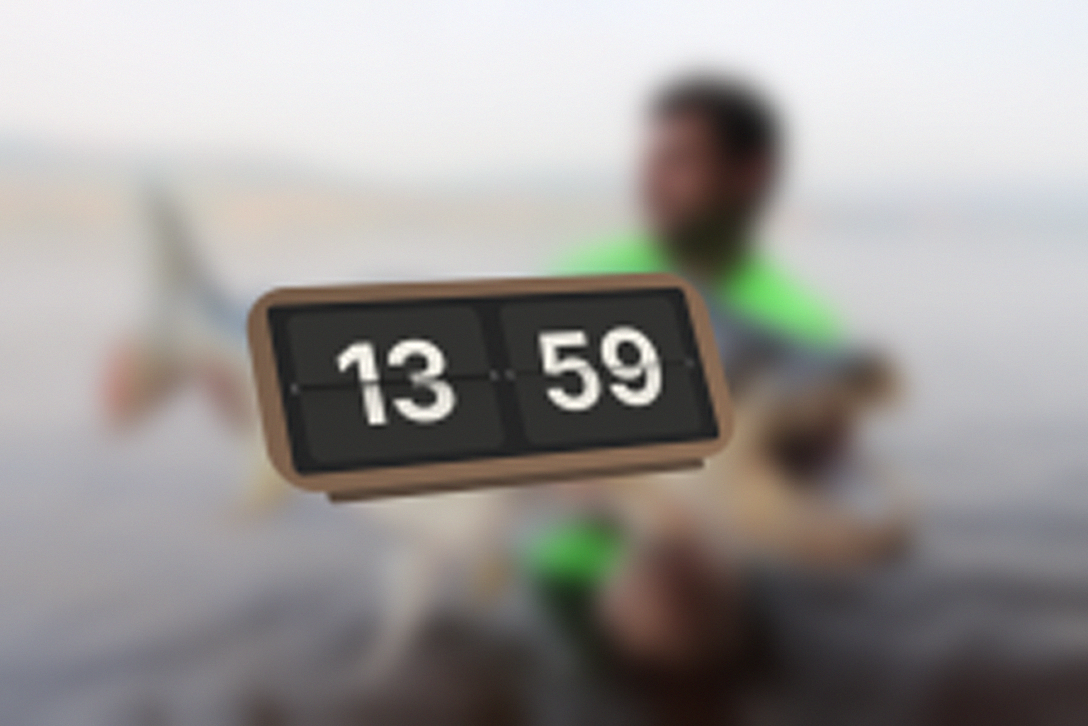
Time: h=13 m=59
